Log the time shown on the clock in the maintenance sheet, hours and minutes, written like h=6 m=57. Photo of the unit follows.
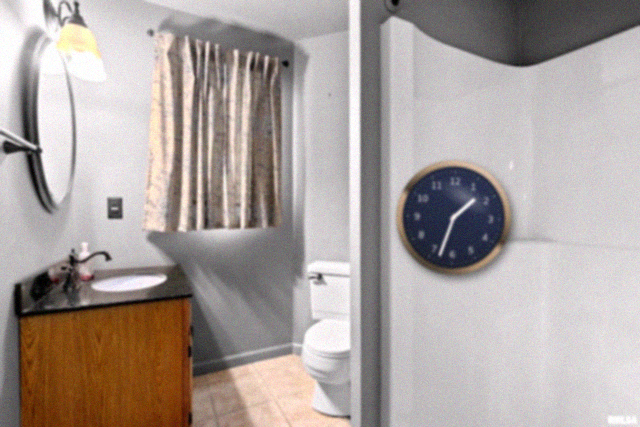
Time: h=1 m=33
